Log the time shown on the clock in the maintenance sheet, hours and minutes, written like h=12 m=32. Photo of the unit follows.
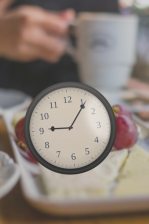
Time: h=9 m=6
